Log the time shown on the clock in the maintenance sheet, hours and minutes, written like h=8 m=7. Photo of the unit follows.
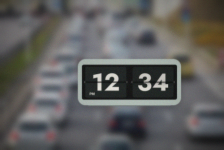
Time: h=12 m=34
